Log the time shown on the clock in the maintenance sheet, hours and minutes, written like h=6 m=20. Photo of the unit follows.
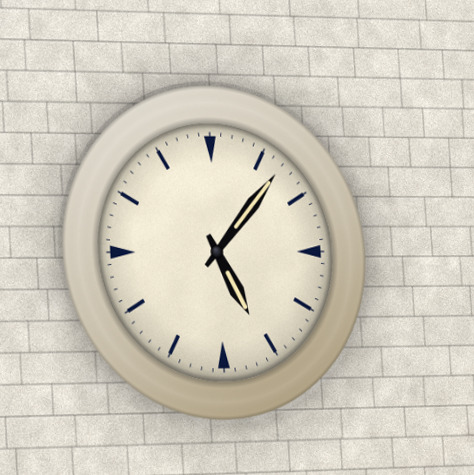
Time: h=5 m=7
